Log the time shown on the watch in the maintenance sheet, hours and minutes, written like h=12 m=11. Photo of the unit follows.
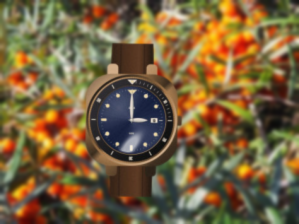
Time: h=3 m=0
